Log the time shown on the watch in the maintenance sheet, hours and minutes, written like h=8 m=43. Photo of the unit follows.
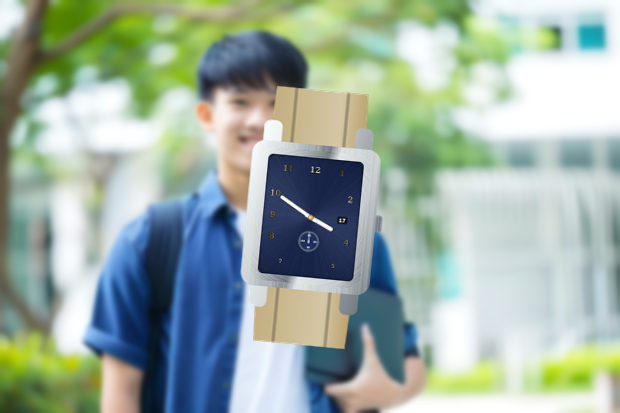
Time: h=3 m=50
